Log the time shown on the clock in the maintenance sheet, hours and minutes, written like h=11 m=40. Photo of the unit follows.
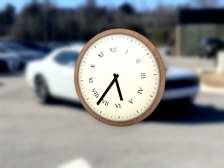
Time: h=5 m=37
